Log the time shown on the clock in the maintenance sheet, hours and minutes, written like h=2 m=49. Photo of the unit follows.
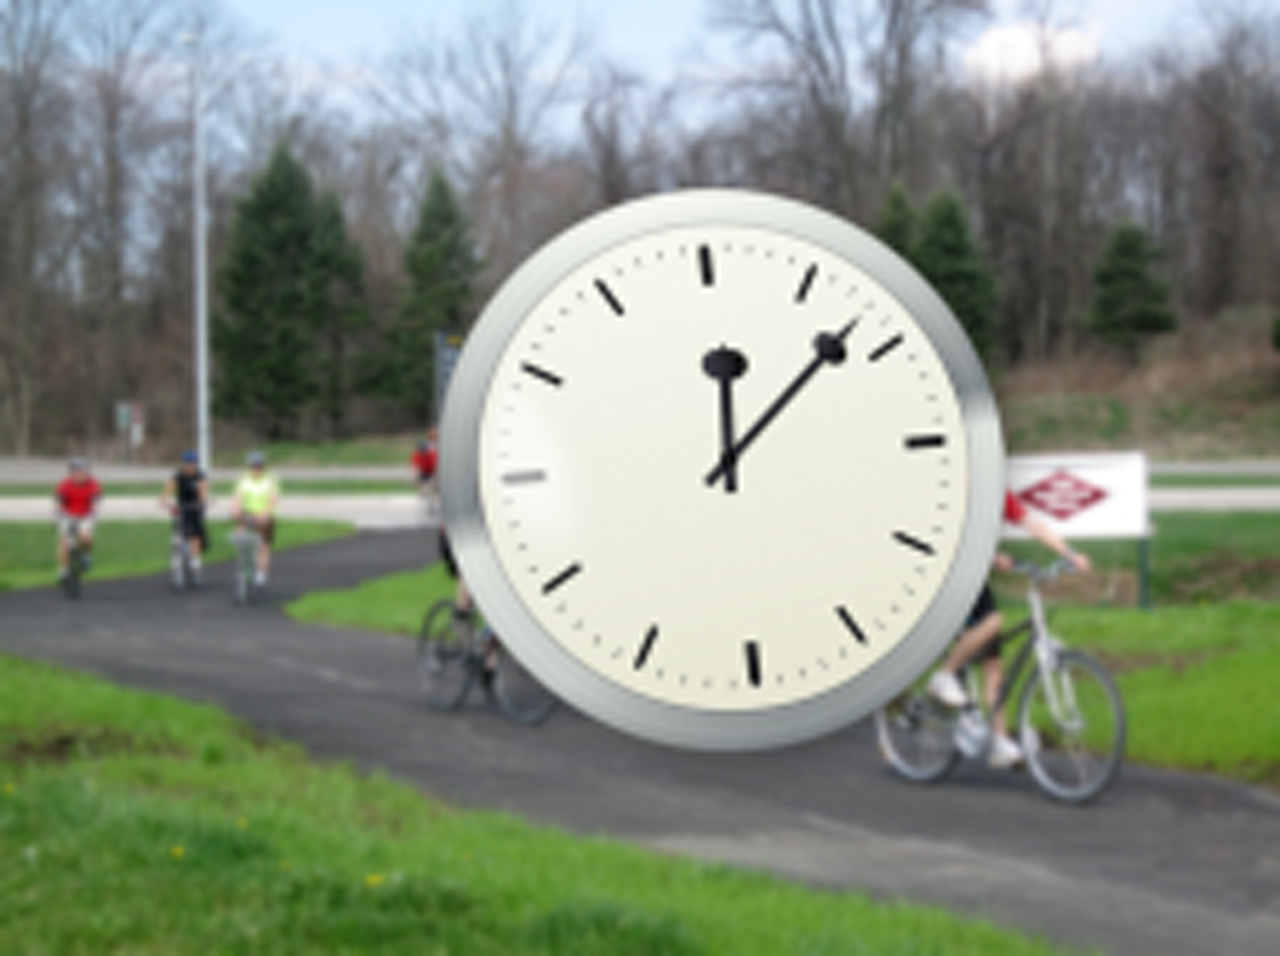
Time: h=12 m=8
